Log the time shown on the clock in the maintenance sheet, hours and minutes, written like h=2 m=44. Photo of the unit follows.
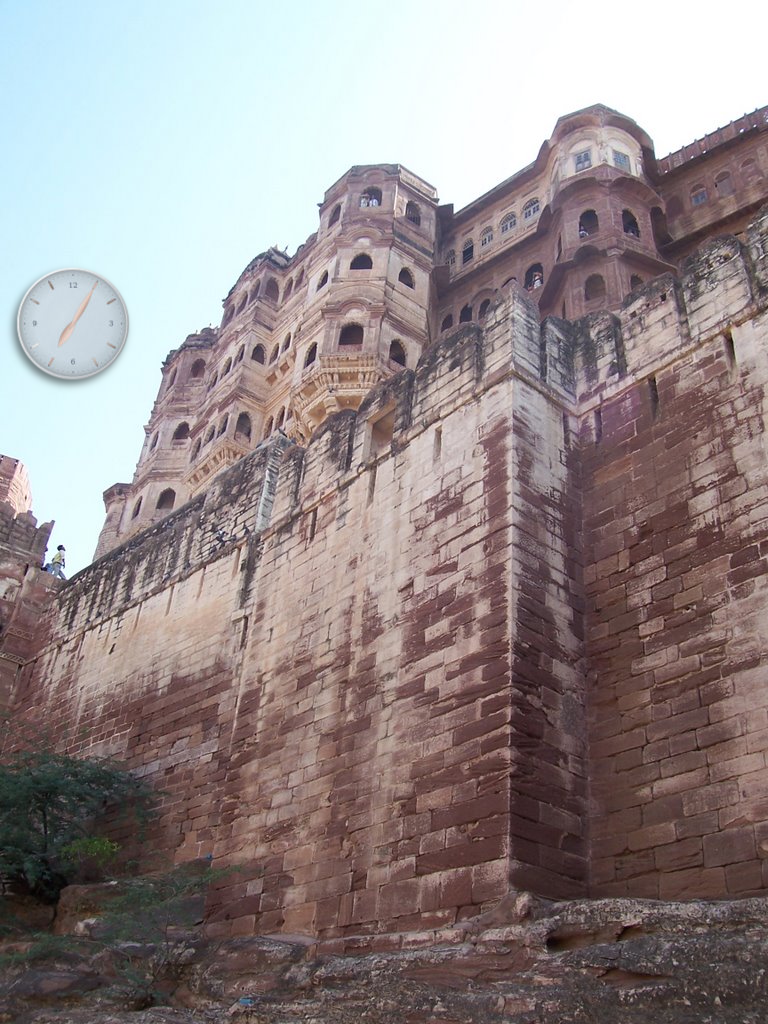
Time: h=7 m=5
